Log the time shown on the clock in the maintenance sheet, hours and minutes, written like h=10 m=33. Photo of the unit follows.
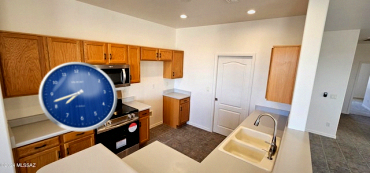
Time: h=7 m=42
